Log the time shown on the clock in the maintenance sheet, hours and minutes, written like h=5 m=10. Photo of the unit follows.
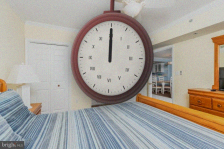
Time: h=12 m=0
